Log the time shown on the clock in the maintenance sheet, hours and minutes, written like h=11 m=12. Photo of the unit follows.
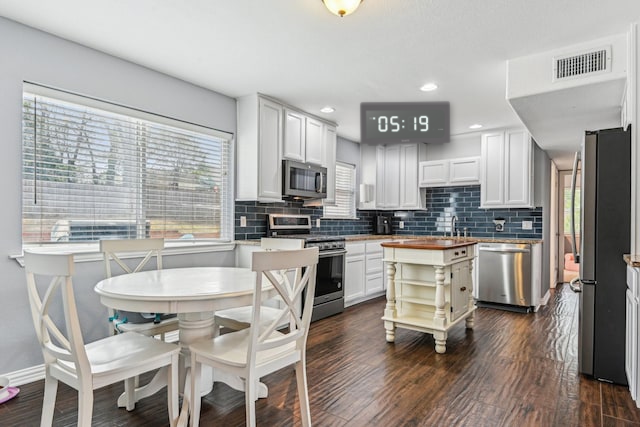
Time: h=5 m=19
